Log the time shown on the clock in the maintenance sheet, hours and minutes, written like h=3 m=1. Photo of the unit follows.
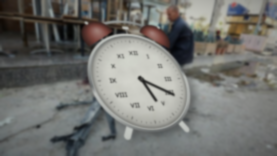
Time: h=5 m=20
